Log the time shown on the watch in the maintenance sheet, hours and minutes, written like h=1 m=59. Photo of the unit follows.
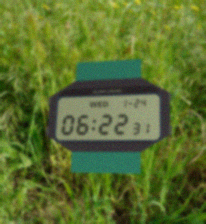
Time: h=6 m=22
